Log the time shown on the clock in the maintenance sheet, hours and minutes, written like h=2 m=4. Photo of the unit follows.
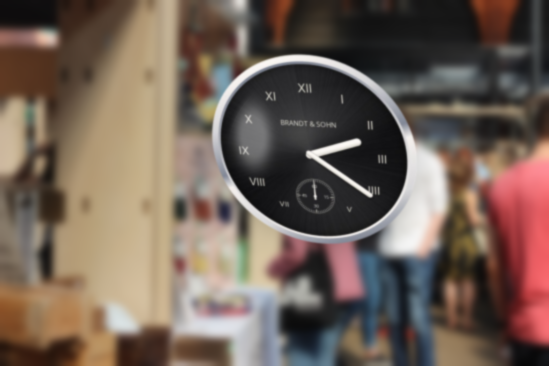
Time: h=2 m=21
